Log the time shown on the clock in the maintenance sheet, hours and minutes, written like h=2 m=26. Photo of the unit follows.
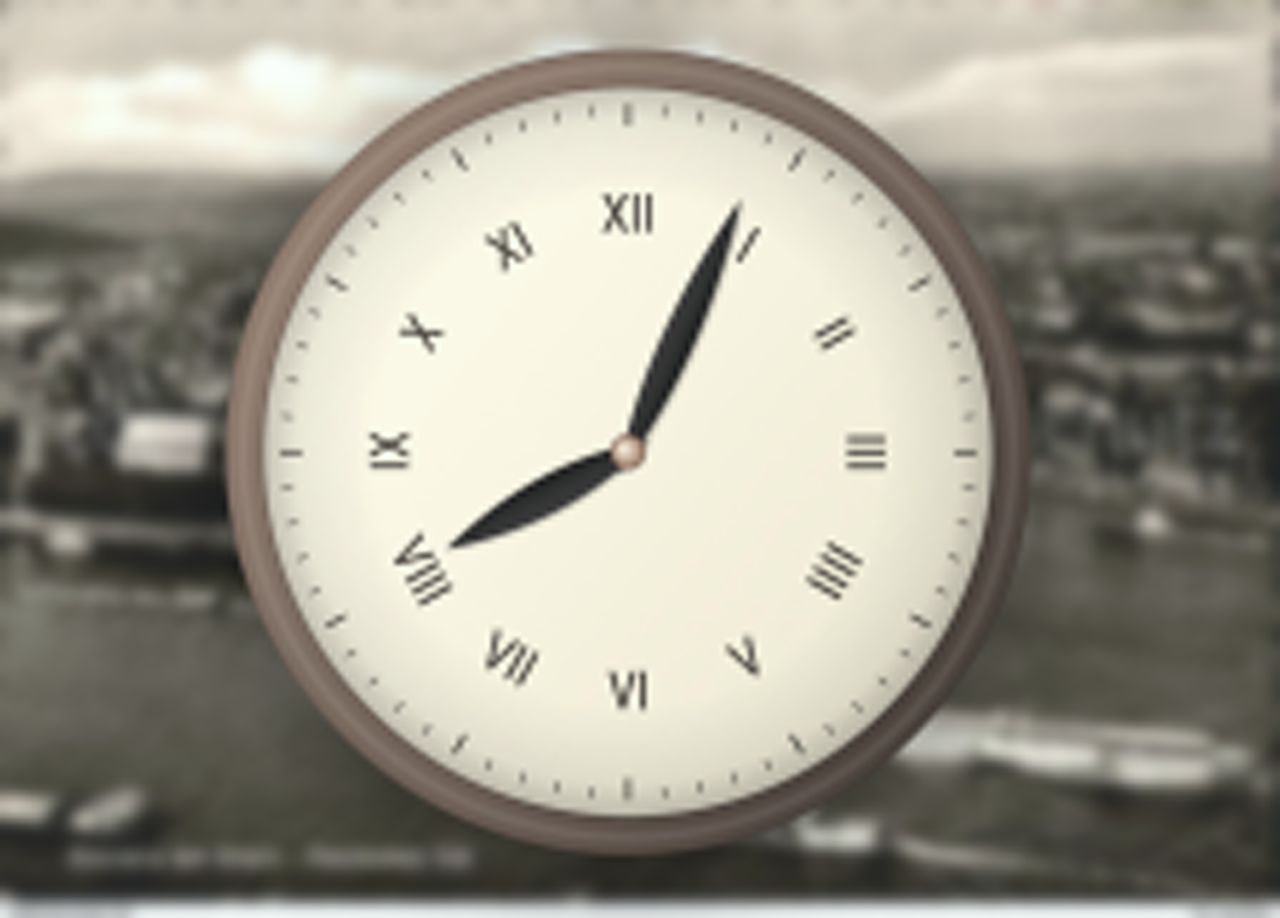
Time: h=8 m=4
